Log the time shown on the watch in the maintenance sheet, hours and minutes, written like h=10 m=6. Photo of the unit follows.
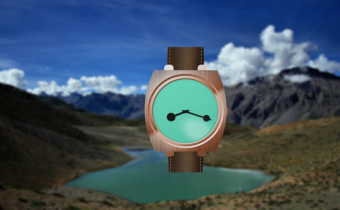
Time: h=8 m=18
